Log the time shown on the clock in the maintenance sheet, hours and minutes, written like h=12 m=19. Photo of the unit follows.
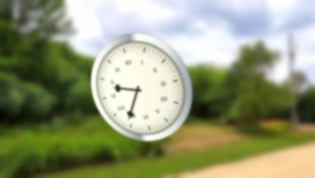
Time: h=9 m=36
